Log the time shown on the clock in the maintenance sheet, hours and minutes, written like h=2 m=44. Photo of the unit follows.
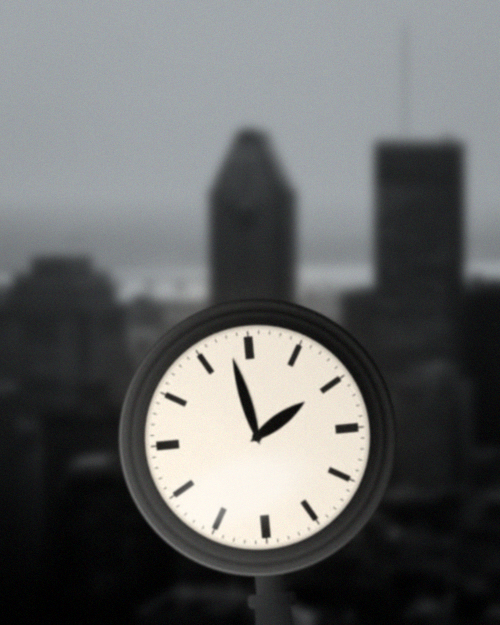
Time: h=1 m=58
